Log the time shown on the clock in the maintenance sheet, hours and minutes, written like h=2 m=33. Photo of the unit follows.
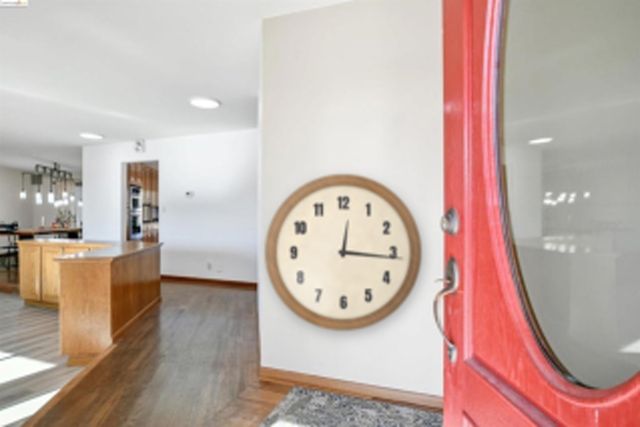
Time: h=12 m=16
